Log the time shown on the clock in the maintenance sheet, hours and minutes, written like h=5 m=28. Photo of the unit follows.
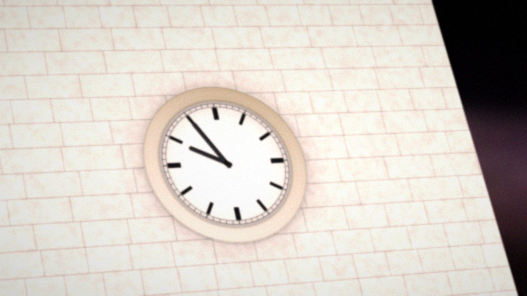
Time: h=9 m=55
